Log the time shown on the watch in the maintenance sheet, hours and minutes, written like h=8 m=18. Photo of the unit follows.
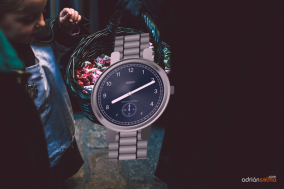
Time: h=8 m=11
